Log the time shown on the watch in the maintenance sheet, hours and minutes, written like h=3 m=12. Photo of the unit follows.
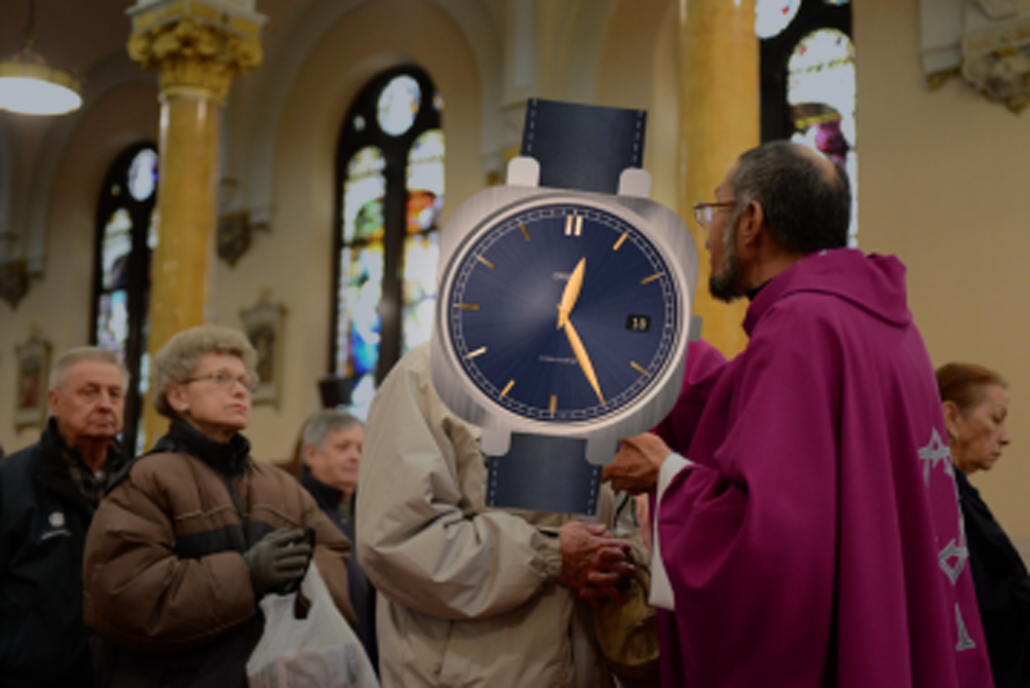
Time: h=12 m=25
